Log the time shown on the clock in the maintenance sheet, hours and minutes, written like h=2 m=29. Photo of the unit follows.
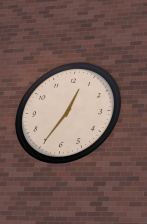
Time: h=12 m=35
